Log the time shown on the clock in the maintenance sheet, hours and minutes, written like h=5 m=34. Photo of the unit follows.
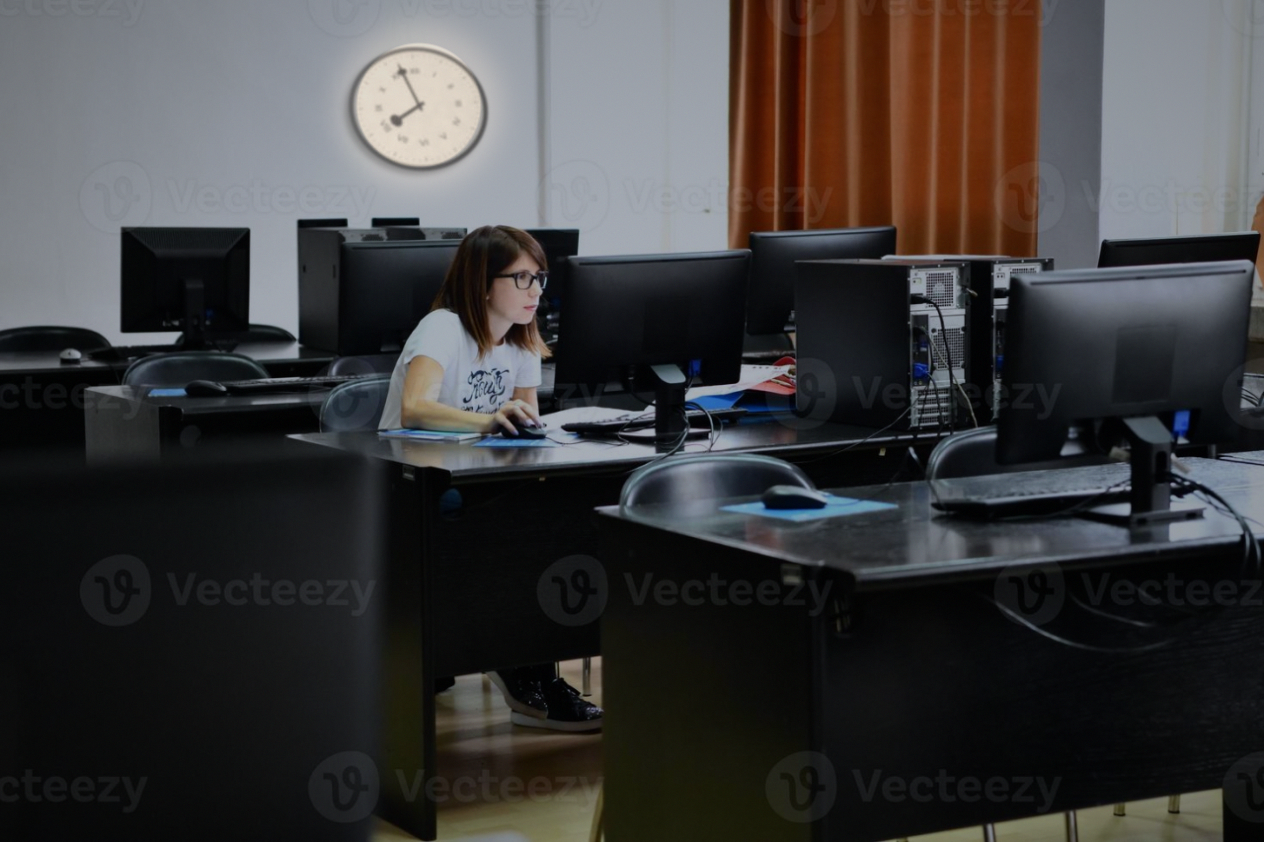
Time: h=7 m=57
